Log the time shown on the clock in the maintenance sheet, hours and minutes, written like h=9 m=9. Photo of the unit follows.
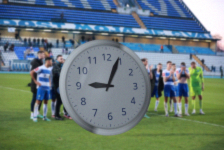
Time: h=9 m=4
